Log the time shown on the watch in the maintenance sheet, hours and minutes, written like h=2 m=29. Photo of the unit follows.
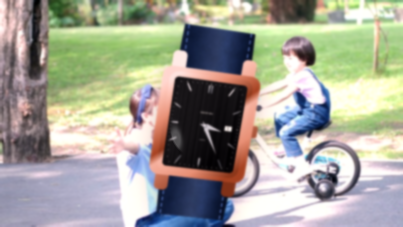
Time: h=3 m=25
